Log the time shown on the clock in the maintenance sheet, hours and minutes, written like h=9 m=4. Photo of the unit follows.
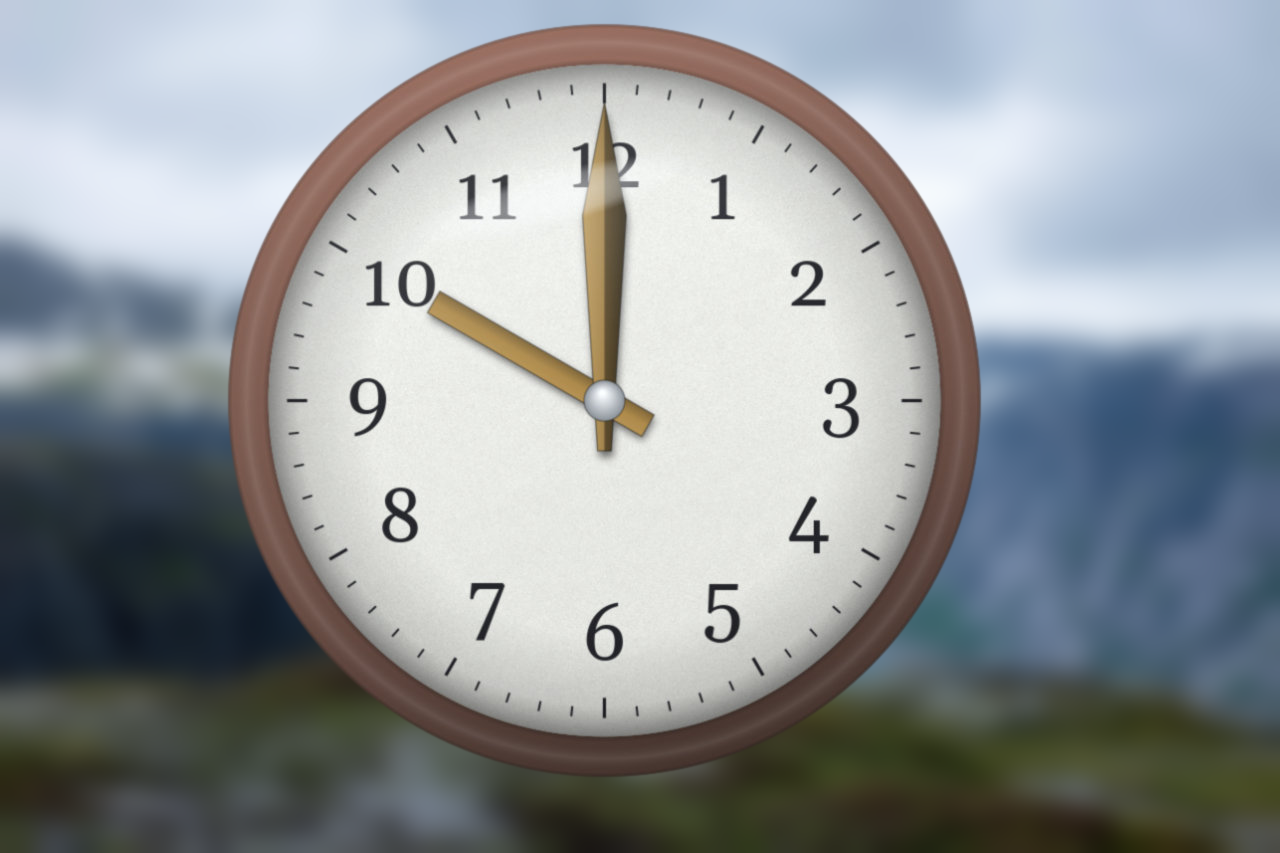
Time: h=10 m=0
